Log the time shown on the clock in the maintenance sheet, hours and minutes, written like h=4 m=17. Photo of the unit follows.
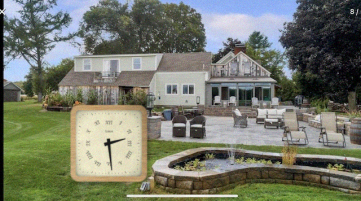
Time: h=2 m=29
